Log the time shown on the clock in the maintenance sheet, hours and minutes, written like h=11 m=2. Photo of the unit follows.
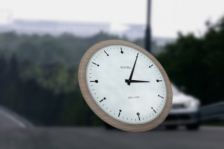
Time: h=3 m=5
